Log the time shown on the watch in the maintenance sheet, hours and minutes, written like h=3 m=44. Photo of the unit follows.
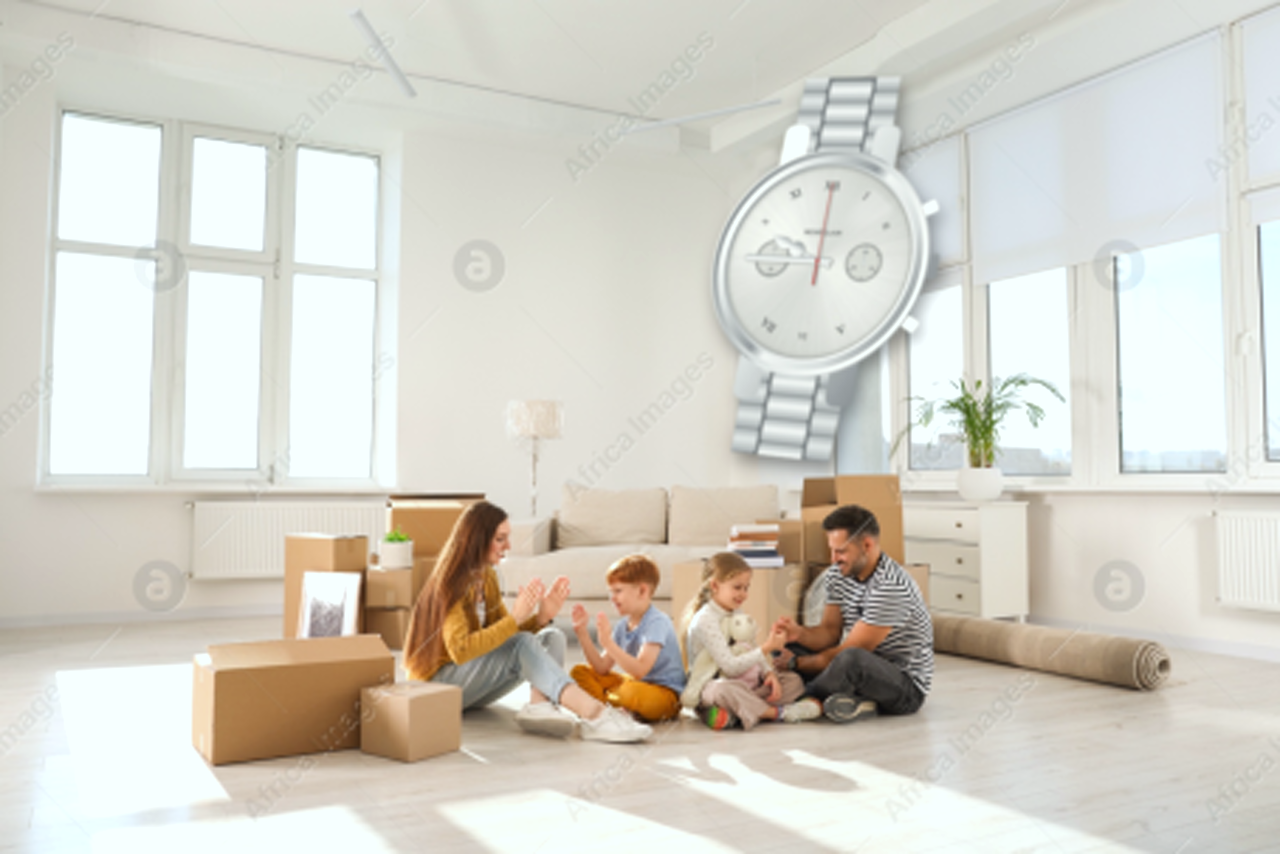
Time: h=9 m=45
